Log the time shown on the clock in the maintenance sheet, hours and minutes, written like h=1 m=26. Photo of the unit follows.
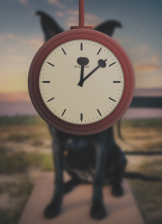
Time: h=12 m=8
